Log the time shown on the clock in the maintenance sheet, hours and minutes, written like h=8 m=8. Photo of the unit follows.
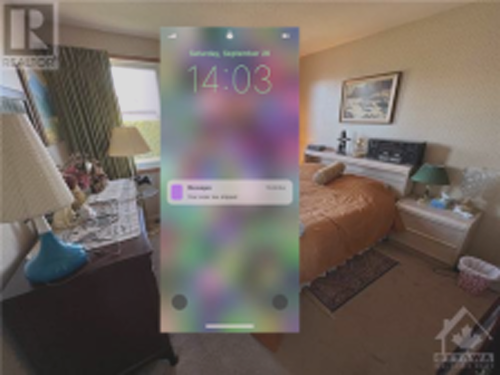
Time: h=14 m=3
